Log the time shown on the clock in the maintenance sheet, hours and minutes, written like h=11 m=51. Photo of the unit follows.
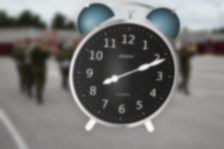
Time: h=8 m=11
